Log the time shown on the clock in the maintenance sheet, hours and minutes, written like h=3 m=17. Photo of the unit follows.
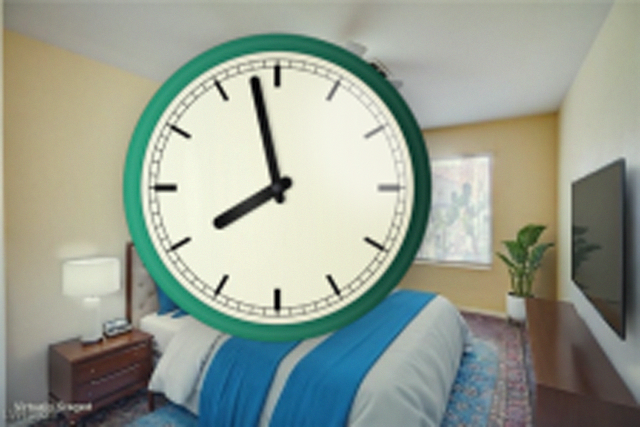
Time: h=7 m=58
